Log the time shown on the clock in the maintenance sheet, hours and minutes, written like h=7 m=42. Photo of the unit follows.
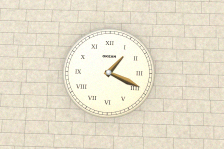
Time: h=1 m=19
